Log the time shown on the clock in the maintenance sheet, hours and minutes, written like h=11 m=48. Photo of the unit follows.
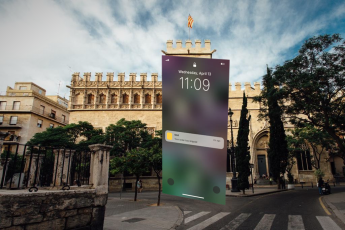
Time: h=11 m=9
